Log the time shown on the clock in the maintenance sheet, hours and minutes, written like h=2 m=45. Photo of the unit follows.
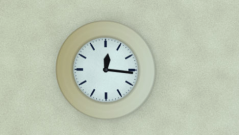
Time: h=12 m=16
